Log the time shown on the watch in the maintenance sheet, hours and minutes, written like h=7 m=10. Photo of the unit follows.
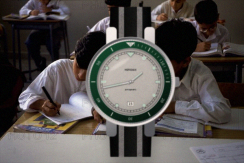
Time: h=1 m=43
